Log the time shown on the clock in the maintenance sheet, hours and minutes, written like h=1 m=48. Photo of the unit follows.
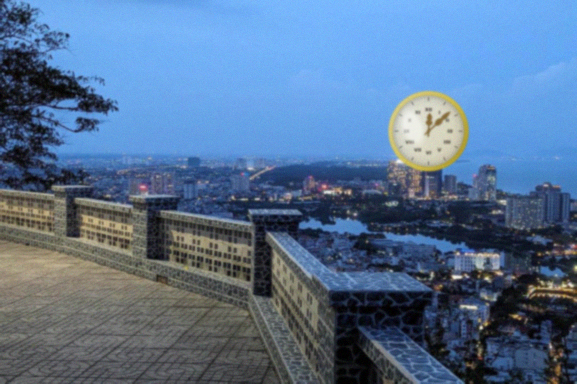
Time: h=12 m=8
